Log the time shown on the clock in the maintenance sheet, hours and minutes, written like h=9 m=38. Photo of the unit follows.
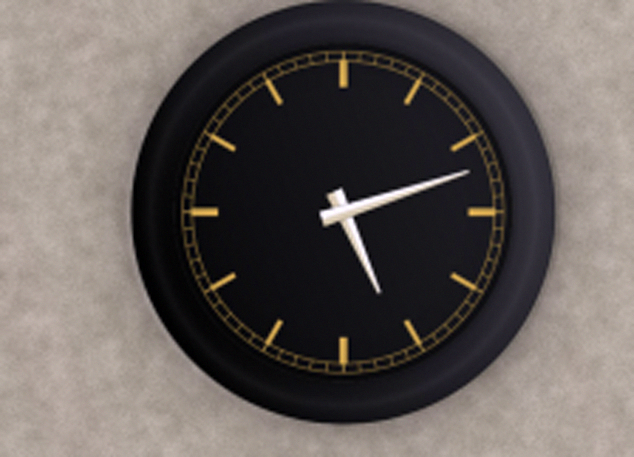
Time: h=5 m=12
